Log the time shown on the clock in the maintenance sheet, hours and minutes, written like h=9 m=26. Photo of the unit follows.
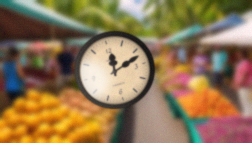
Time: h=12 m=12
